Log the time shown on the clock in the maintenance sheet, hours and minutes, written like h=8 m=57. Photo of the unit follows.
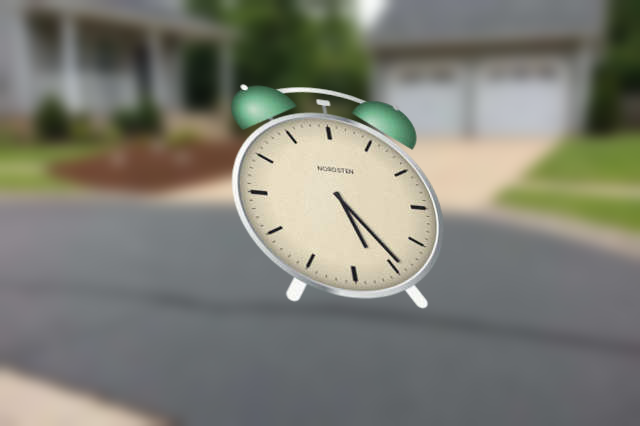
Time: h=5 m=24
